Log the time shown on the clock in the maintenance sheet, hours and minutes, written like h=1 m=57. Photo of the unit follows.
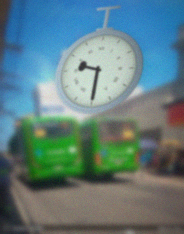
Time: h=9 m=30
